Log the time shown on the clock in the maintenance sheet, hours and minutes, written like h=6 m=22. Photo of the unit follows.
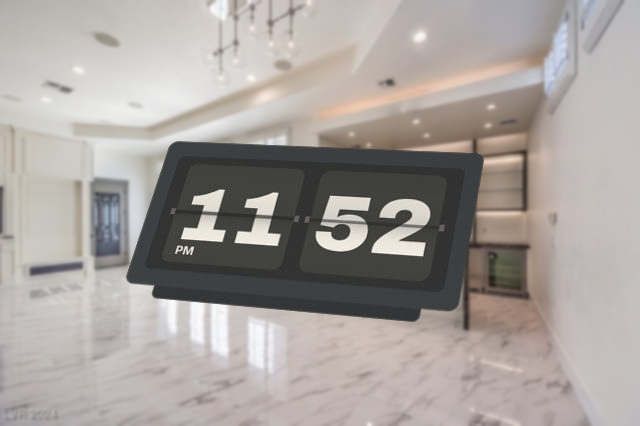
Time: h=11 m=52
